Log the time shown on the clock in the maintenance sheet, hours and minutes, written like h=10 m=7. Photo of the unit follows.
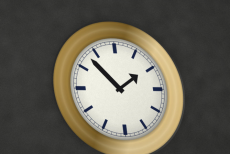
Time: h=1 m=53
